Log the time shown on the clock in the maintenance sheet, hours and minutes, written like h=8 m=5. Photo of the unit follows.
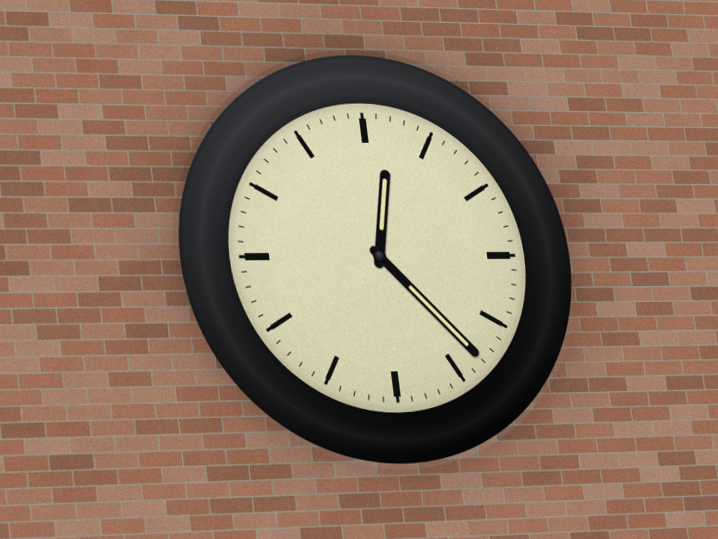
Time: h=12 m=23
